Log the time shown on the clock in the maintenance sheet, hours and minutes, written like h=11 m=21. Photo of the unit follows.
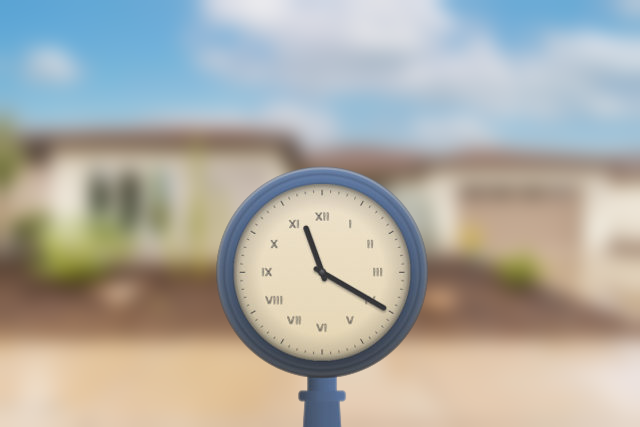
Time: h=11 m=20
